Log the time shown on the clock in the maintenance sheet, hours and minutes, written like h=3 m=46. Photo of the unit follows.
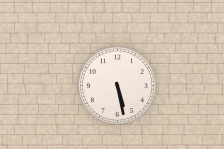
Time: h=5 m=28
